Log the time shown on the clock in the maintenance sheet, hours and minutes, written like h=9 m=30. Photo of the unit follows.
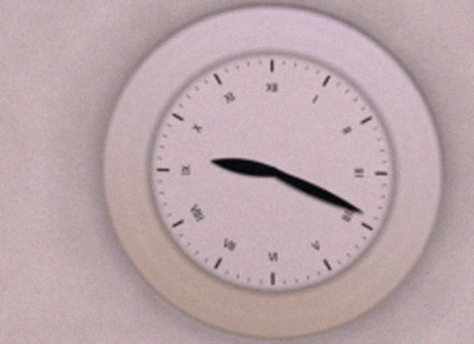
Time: h=9 m=19
